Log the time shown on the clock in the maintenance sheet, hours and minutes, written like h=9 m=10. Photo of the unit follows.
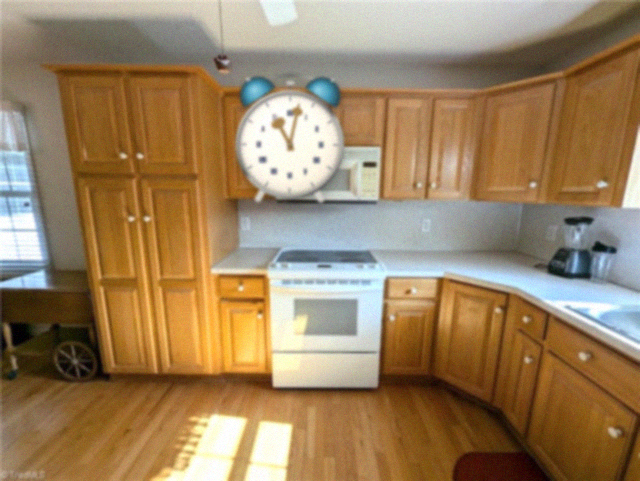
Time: h=11 m=2
